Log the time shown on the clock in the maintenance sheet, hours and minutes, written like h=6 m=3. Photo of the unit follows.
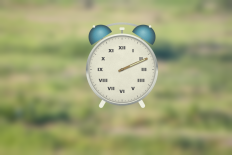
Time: h=2 m=11
